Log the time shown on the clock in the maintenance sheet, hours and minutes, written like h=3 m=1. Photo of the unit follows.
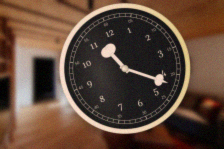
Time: h=11 m=22
